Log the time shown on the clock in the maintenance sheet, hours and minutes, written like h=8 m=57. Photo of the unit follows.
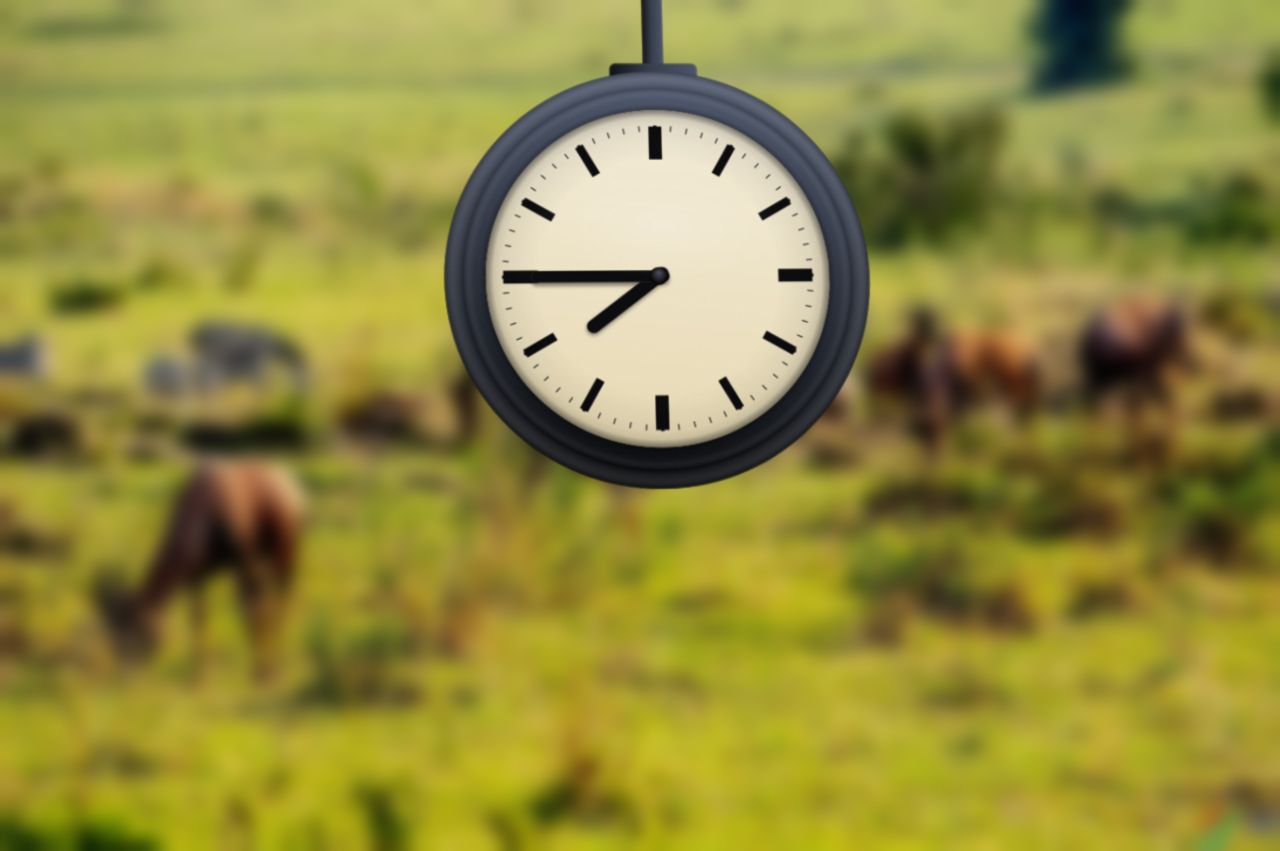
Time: h=7 m=45
